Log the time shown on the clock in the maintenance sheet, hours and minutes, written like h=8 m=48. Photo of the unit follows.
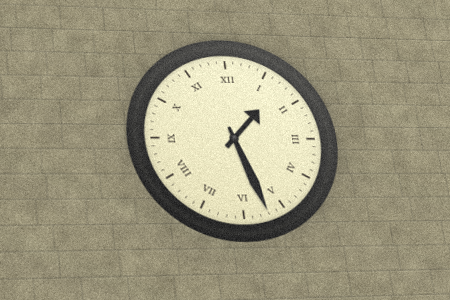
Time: h=1 m=27
